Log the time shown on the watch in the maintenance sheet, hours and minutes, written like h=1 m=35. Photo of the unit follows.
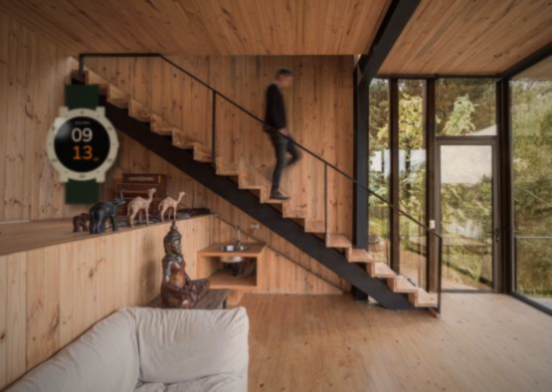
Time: h=9 m=13
